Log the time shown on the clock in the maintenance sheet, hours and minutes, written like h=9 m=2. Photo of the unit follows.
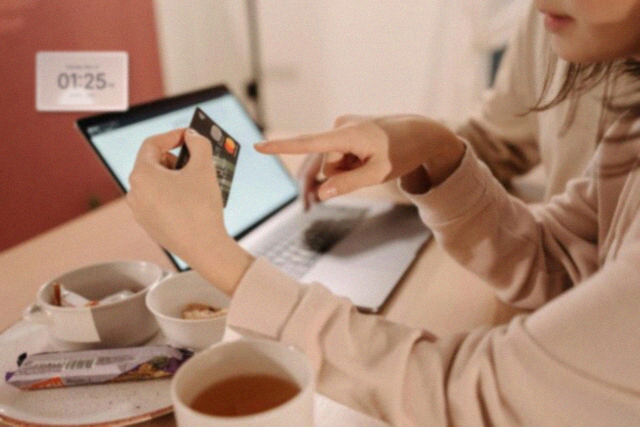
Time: h=1 m=25
